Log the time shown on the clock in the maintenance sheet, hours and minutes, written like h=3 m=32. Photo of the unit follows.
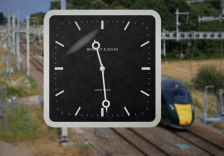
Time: h=11 m=29
